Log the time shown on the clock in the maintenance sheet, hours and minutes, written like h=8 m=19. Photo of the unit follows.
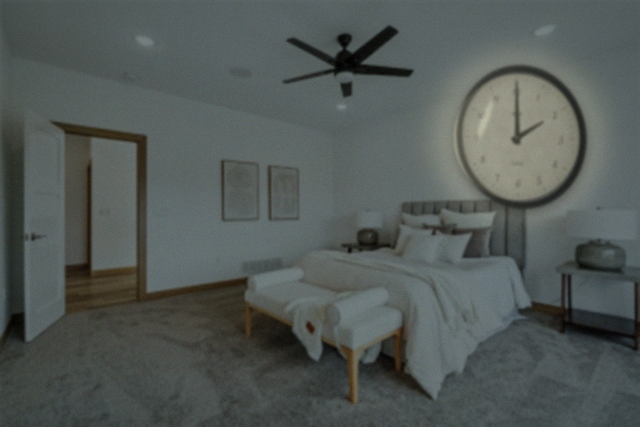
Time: h=2 m=0
